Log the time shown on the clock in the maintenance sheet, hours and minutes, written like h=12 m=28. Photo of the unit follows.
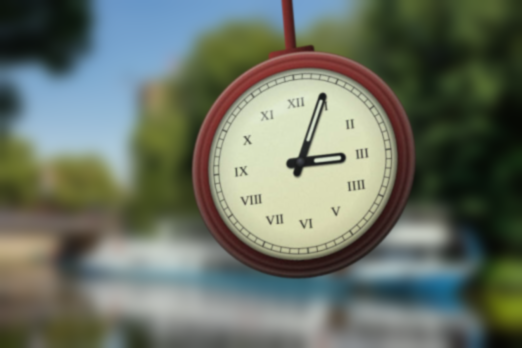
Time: h=3 m=4
